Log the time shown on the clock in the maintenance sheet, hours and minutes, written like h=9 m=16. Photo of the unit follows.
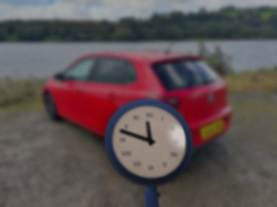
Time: h=11 m=48
